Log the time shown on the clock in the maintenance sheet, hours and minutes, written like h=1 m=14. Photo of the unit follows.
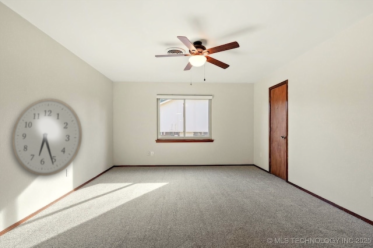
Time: h=6 m=26
